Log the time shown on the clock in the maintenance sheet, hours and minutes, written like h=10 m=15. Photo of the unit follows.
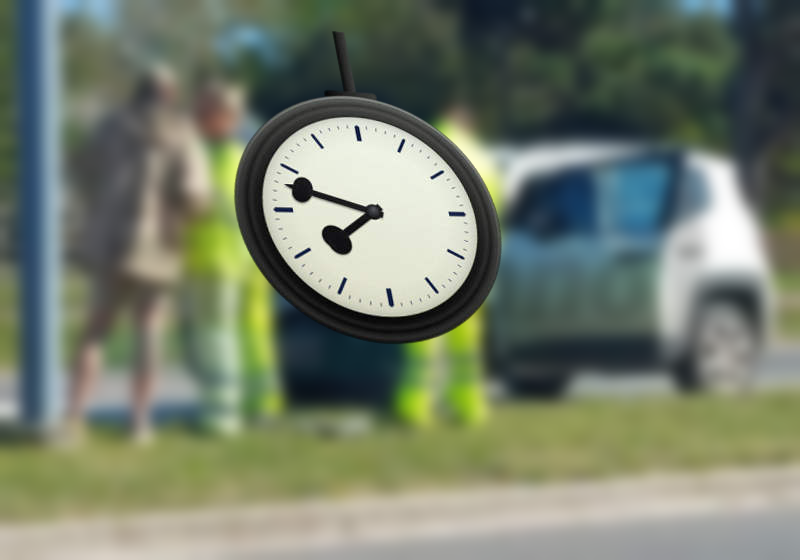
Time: h=7 m=48
